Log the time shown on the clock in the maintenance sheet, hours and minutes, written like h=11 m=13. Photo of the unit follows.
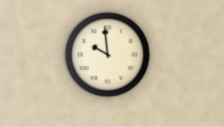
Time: h=9 m=59
